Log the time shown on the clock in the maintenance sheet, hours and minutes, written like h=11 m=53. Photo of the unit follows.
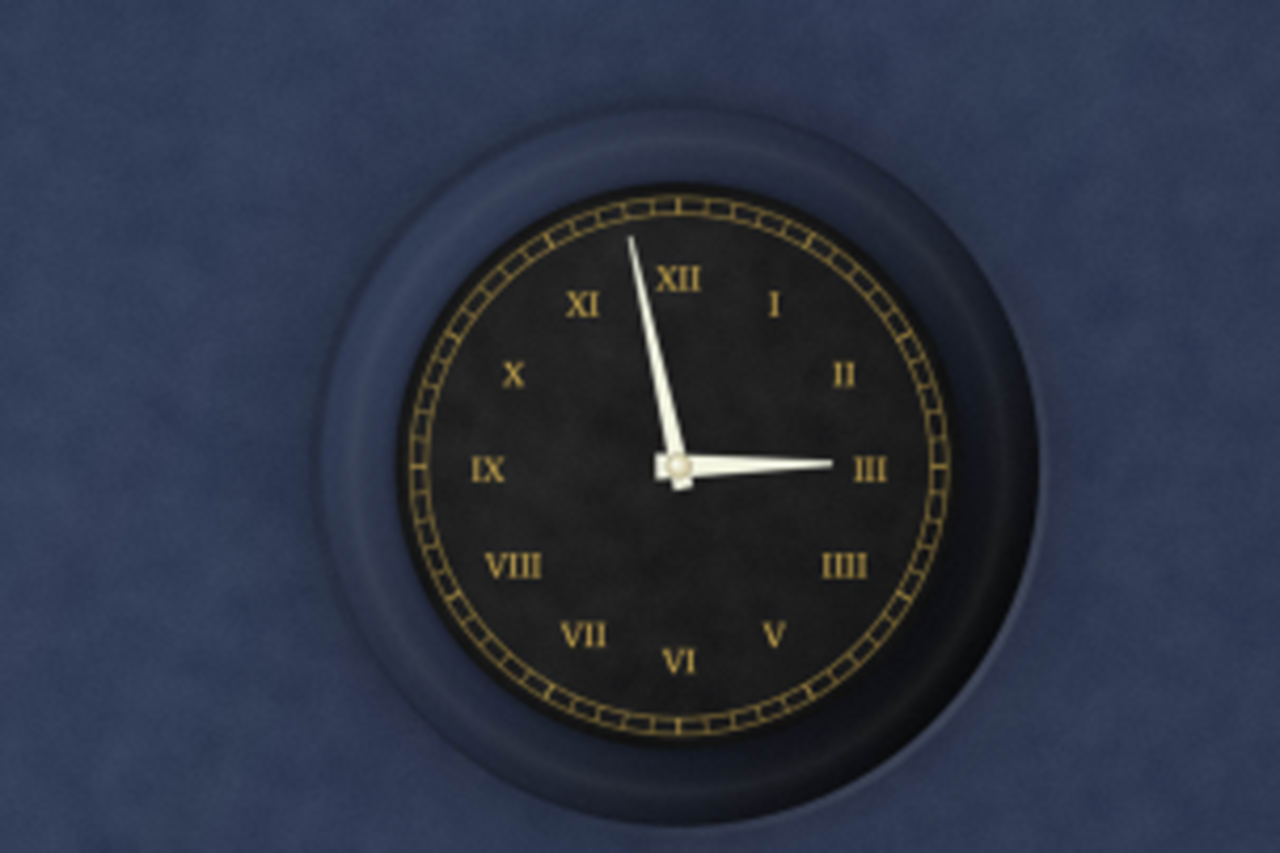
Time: h=2 m=58
